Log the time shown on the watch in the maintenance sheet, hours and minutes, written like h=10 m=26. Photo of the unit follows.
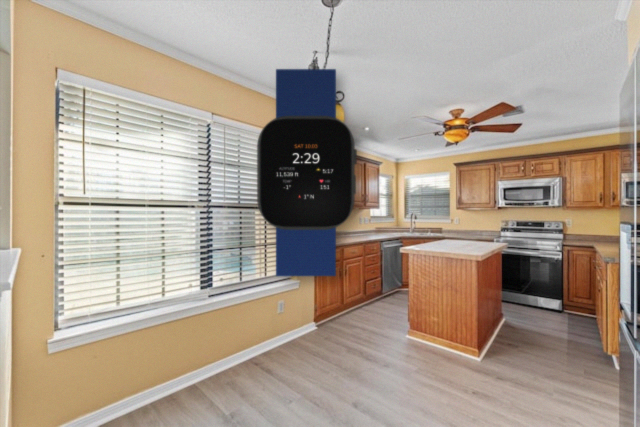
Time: h=2 m=29
